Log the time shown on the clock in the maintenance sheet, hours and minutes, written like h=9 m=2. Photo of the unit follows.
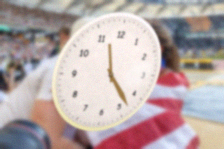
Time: h=11 m=23
